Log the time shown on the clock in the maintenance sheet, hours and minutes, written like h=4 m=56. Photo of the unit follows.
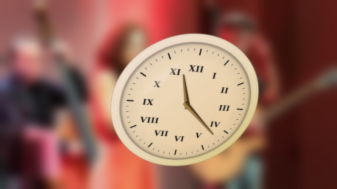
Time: h=11 m=22
